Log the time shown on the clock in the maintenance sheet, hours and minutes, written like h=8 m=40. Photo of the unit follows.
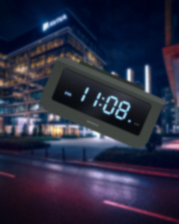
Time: h=11 m=8
